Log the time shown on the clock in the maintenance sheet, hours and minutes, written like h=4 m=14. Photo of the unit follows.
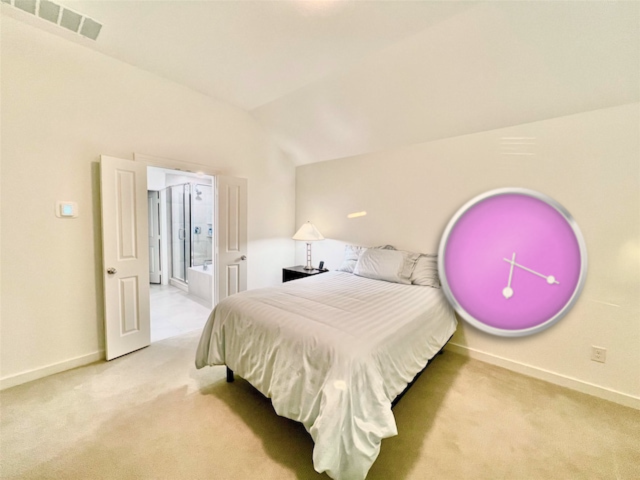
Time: h=6 m=19
